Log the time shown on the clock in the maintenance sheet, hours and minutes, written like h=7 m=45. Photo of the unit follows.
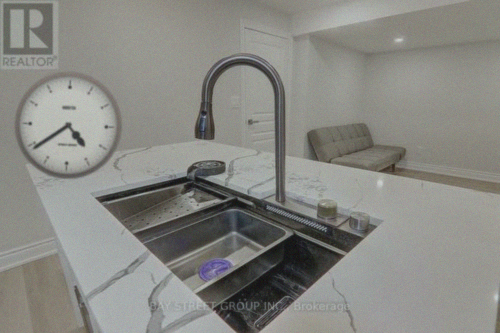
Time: h=4 m=39
